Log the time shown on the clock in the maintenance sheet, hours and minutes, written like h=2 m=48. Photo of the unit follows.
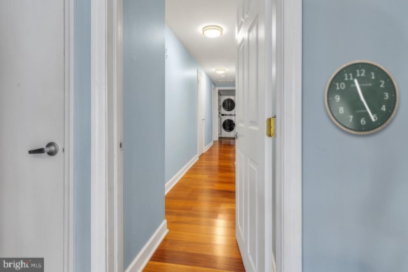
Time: h=11 m=26
